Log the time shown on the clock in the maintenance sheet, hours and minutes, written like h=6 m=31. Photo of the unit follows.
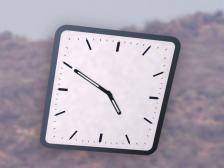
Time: h=4 m=50
